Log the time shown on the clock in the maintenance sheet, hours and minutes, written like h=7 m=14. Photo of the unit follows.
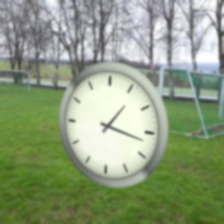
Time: h=1 m=17
